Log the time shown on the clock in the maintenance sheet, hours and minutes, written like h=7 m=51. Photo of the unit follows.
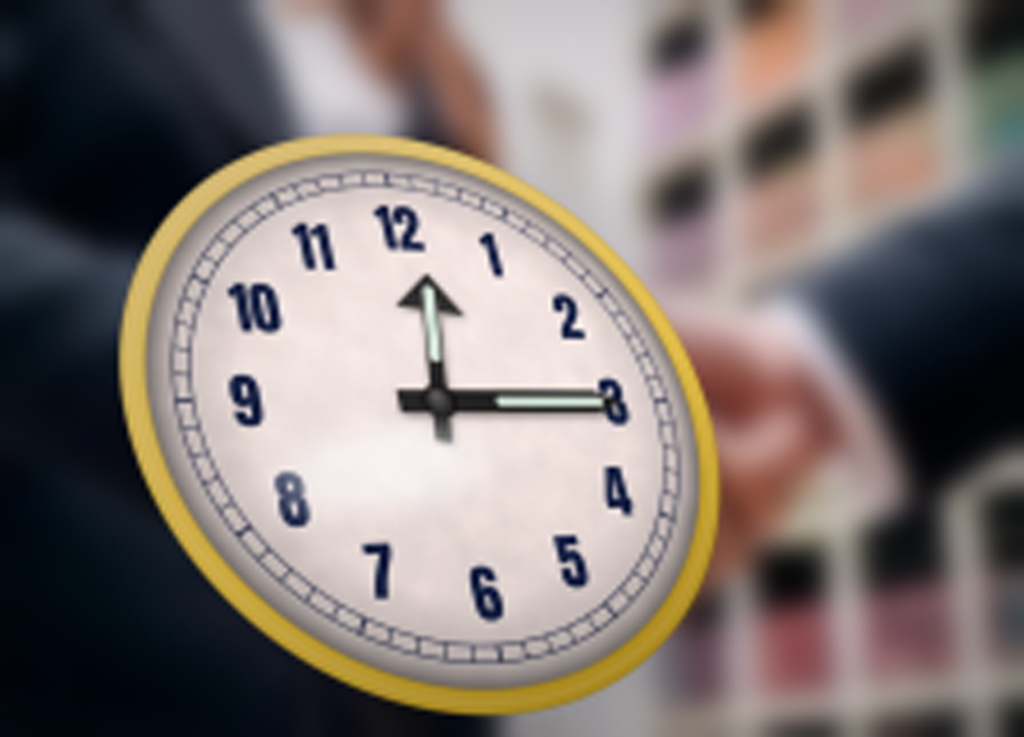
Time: h=12 m=15
